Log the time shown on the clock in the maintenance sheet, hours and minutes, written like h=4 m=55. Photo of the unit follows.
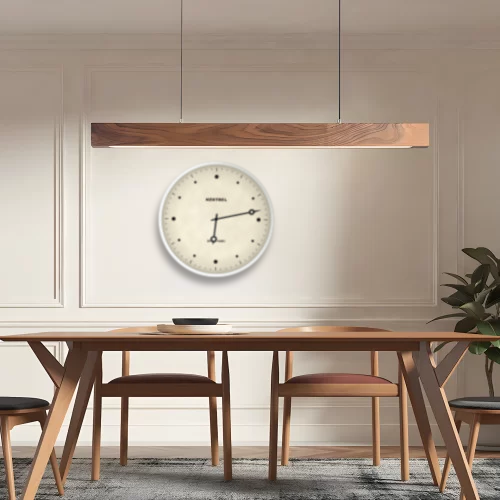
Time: h=6 m=13
